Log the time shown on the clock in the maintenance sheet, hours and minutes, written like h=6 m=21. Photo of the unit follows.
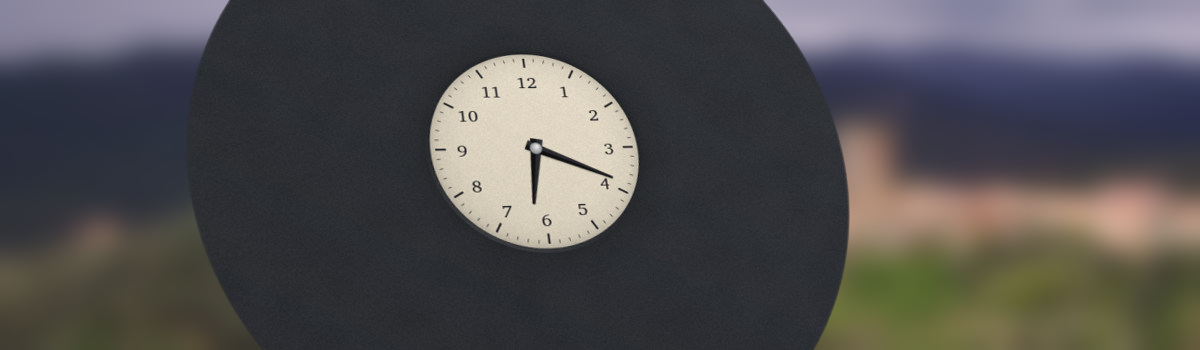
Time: h=6 m=19
